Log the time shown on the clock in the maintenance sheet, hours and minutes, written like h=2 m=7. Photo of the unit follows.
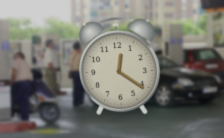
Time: h=12 m=21
